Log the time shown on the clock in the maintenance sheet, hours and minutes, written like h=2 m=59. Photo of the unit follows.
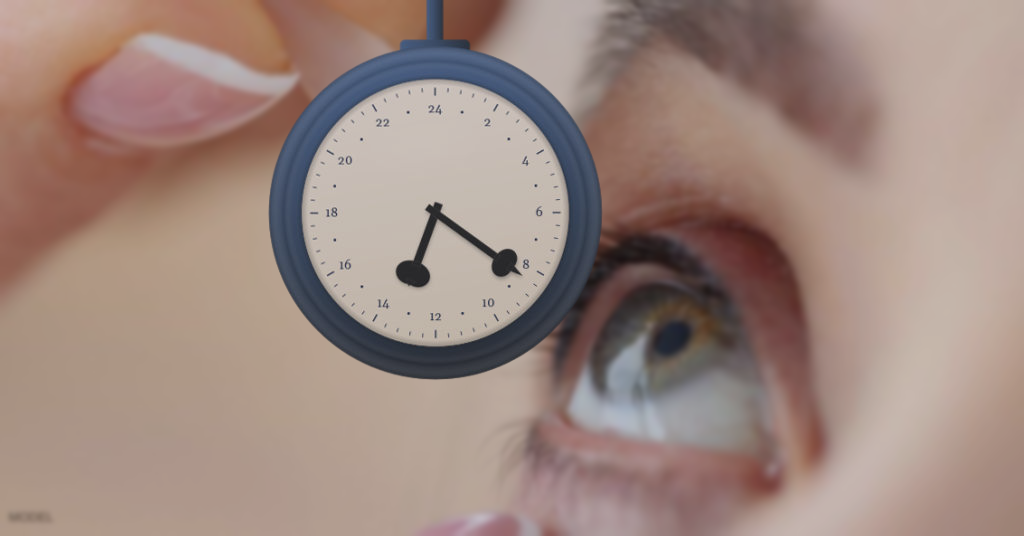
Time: h=13 m=21
